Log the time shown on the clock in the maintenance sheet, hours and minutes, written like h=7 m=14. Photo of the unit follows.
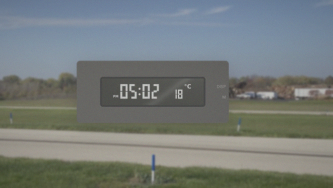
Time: h=5 m=2
